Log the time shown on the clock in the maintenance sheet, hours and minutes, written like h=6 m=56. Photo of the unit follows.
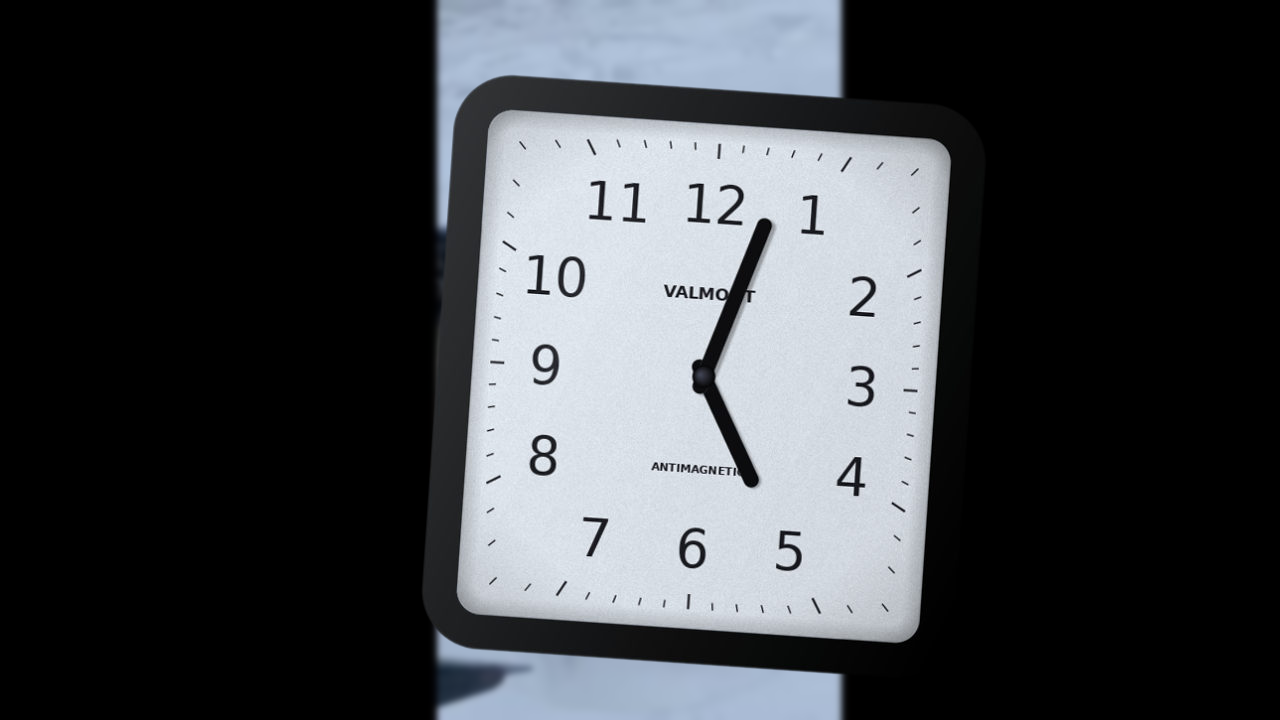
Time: h=5 m=3
